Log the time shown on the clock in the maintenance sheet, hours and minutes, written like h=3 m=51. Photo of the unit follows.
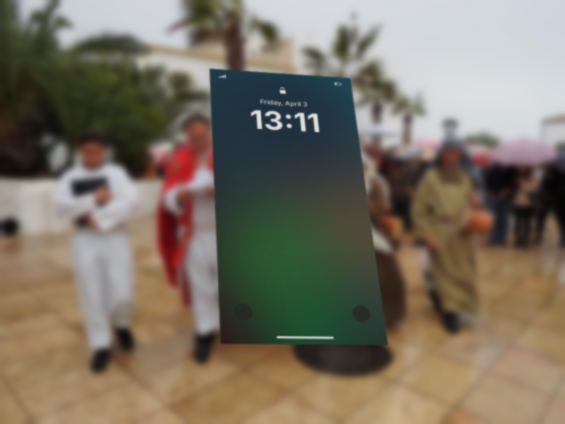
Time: h=13 m=11
